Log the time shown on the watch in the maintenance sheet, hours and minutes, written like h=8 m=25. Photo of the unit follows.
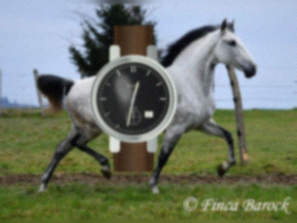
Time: h=12 m=32
